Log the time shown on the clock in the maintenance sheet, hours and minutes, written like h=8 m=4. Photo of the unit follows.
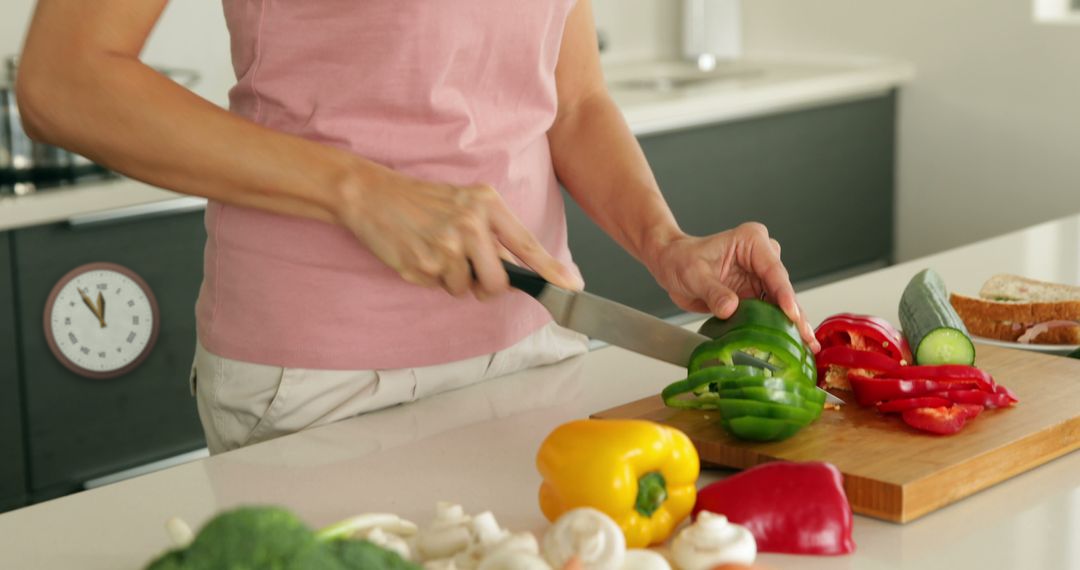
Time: h=11 m=54
